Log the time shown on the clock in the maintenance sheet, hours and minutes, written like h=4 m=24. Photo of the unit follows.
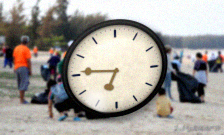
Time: h=6 m=46
